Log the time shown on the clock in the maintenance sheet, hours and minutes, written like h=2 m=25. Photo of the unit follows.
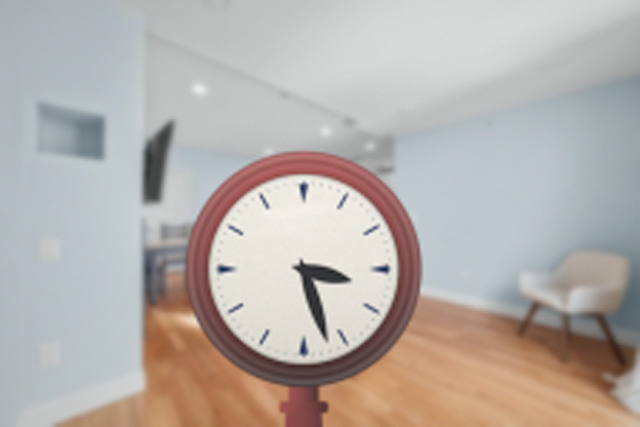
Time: h=3 m=27
